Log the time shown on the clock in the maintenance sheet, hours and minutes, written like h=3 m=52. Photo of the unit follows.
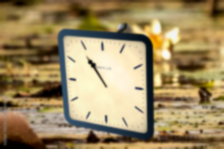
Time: h=10 m=54
